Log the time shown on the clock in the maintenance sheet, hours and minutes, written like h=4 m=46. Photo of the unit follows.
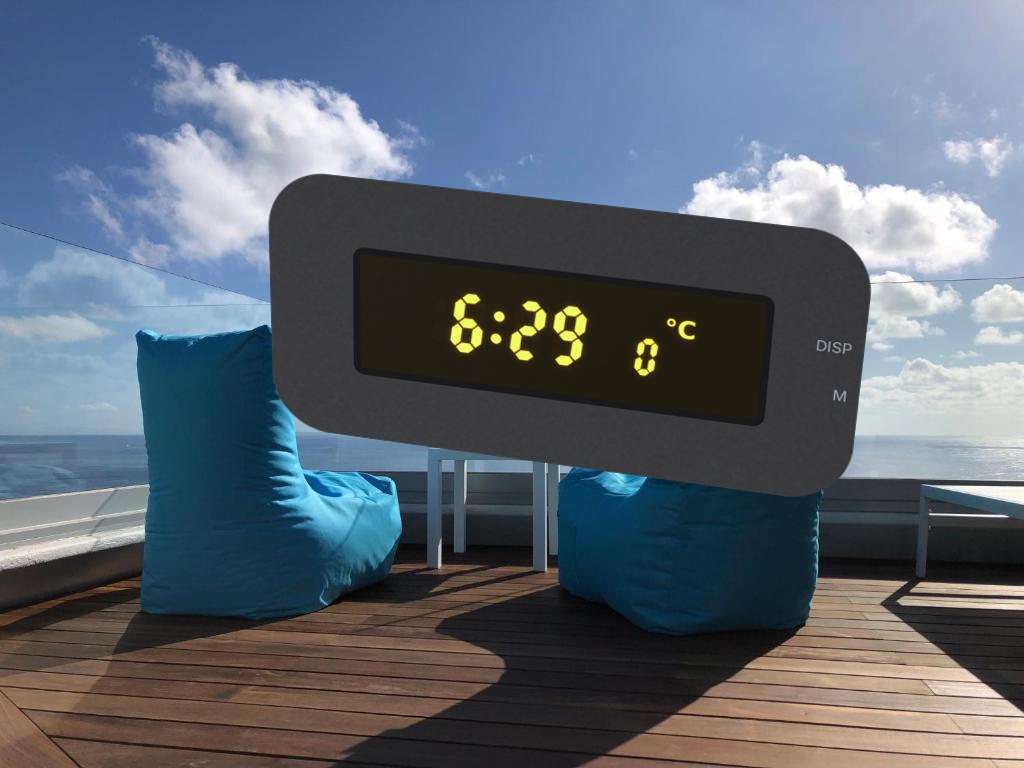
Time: h=6 m=29
